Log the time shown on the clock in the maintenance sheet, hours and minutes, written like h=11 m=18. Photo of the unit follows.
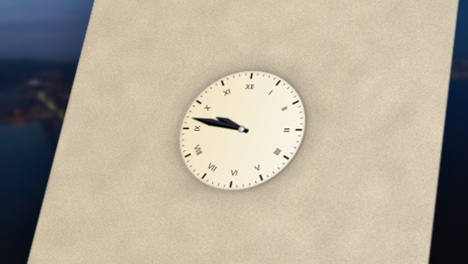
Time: h=9 m=47
